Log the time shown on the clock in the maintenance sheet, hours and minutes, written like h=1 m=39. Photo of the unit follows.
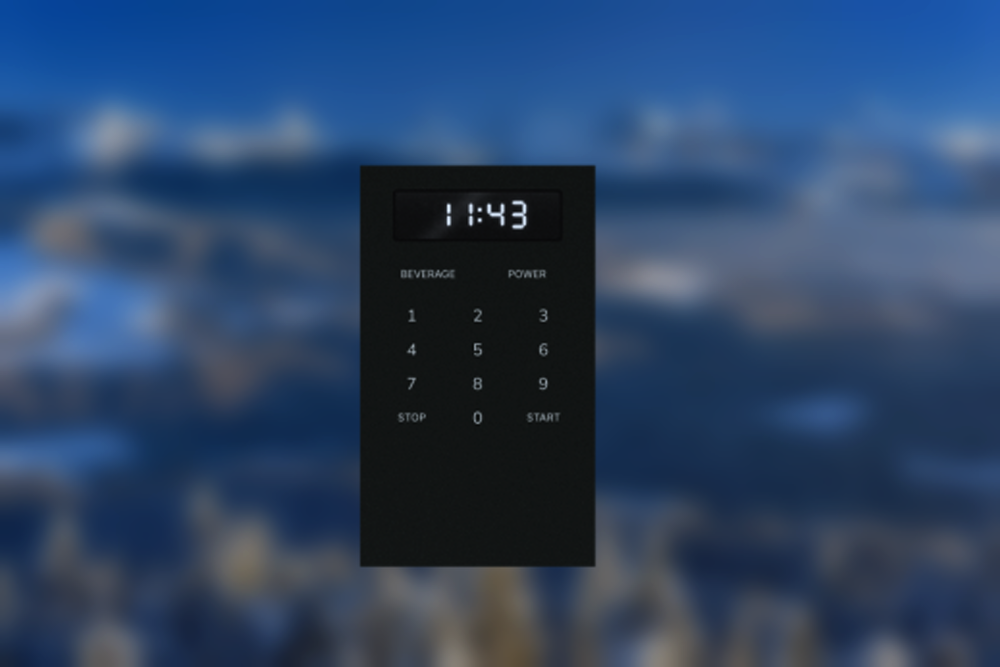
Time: h=11 m=43
